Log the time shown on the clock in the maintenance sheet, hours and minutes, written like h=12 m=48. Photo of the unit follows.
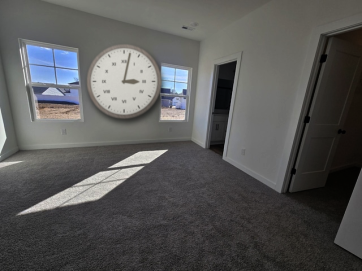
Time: h=3 m=2
